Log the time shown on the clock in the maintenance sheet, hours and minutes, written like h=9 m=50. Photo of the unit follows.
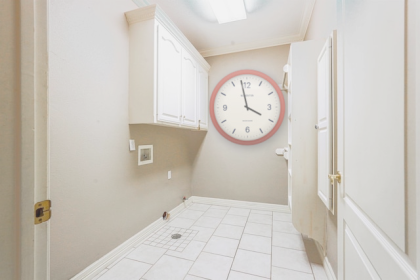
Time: h=3 m=58
